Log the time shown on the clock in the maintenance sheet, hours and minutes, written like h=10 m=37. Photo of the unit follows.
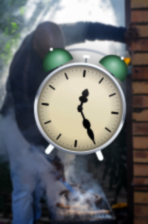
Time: h=12 m=25
